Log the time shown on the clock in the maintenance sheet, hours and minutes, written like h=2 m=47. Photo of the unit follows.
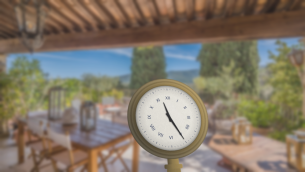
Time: h=11 m=25
